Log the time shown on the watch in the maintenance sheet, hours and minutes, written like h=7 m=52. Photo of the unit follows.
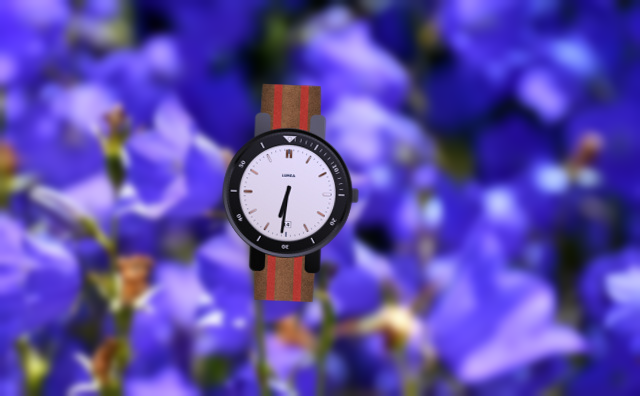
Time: h=6 m=31
